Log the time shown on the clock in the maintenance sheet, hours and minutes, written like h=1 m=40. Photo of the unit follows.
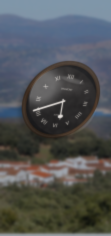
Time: h=5 m=41
